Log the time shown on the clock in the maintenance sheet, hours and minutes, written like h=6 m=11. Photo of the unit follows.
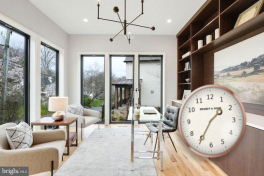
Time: h=1 m=35
